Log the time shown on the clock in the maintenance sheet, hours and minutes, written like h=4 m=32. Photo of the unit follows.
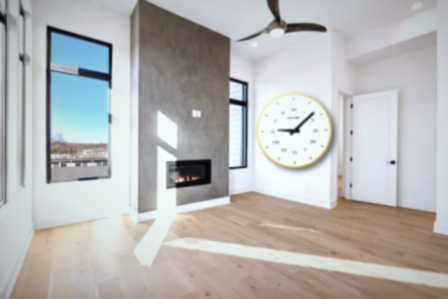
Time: h=9 m=8
